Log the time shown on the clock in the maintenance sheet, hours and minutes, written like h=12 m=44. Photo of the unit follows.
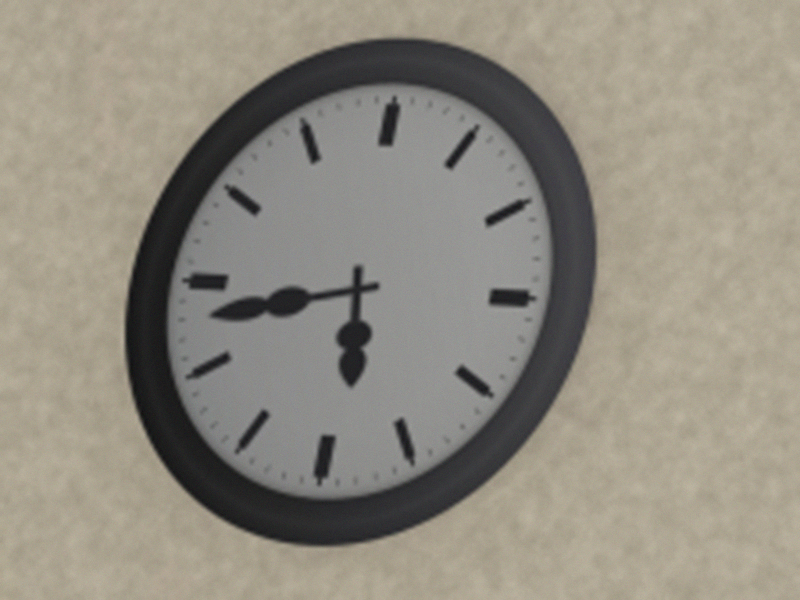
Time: h=5 m=43
